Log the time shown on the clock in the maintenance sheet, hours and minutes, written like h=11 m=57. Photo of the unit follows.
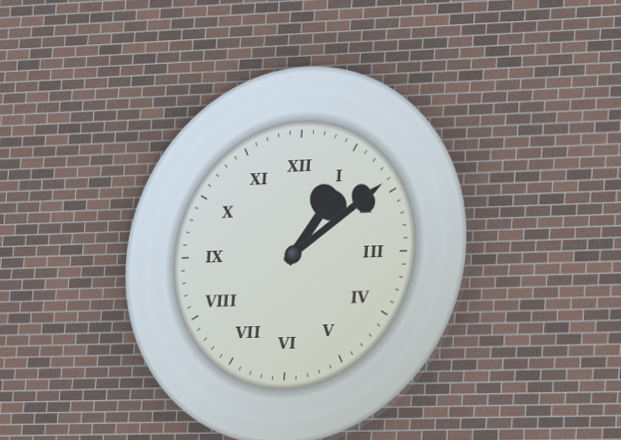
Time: h=1 m=9
